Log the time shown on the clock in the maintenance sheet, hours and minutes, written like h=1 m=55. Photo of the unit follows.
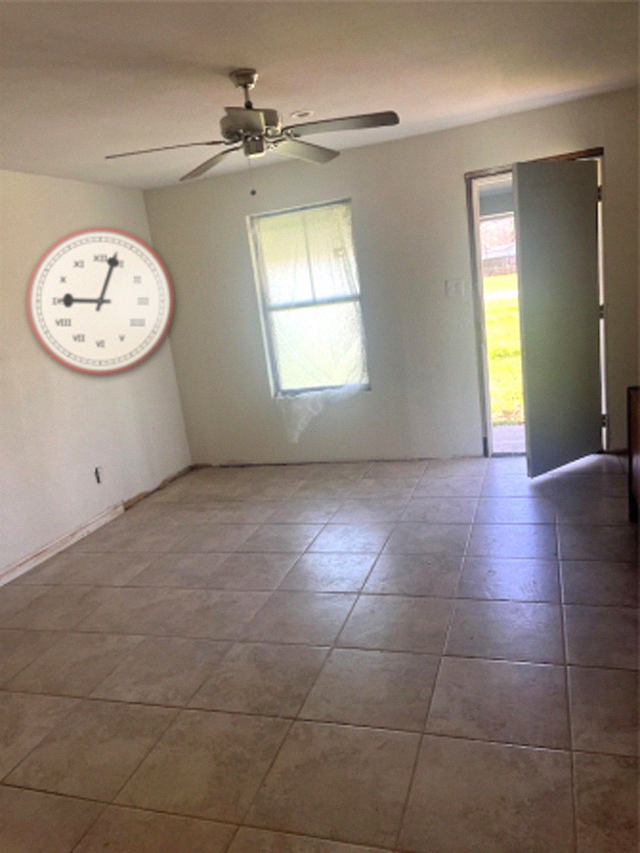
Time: h=9 m=3
